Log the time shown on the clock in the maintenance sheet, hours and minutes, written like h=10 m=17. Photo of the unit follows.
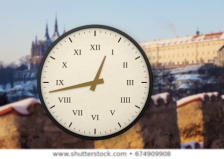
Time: h=12 m=43
